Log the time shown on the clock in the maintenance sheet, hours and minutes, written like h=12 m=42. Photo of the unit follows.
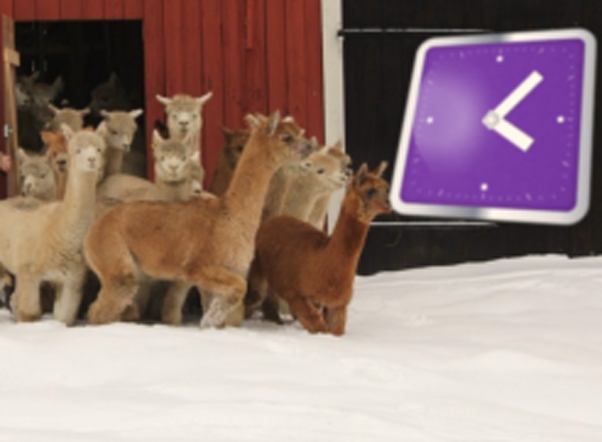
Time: h=4 m=7
